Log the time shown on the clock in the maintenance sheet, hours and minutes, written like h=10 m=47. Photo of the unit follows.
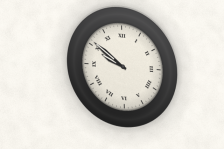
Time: h=9 m=51
